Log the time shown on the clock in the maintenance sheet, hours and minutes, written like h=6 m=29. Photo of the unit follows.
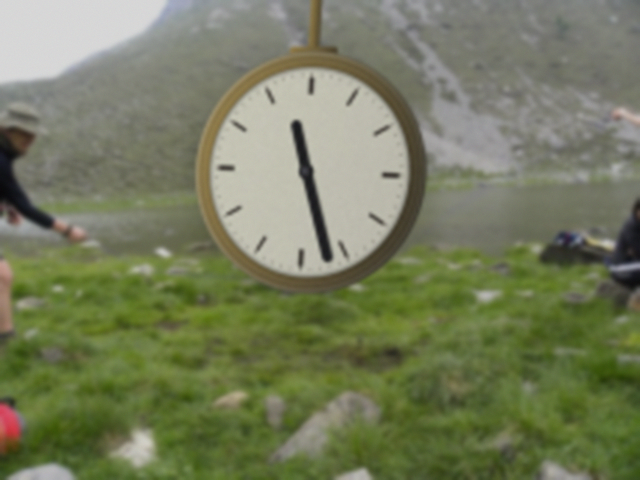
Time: h=11 m=27
